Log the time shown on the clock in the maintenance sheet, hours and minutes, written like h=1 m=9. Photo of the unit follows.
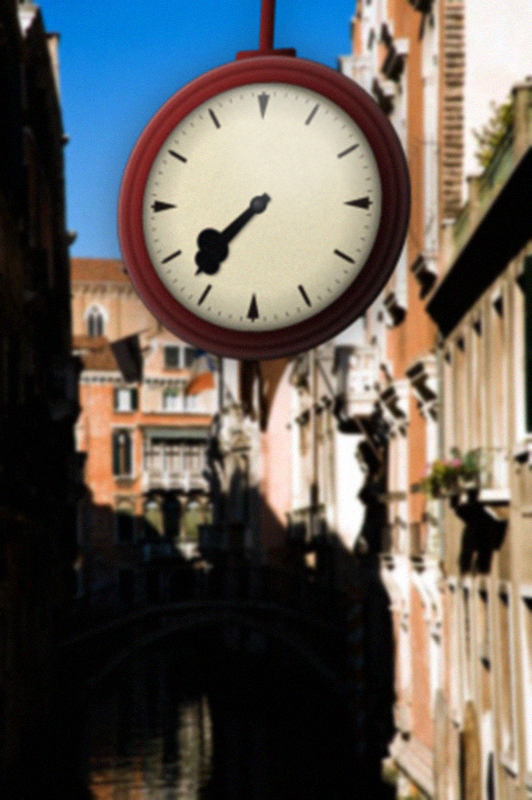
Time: h=7 m=37
